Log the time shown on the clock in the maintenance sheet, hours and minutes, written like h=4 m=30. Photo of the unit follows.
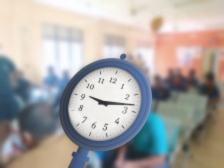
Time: h=9 m=13
